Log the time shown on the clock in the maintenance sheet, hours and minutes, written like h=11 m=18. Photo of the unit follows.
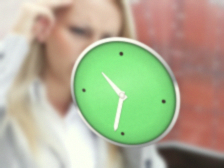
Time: h=10 m=32
